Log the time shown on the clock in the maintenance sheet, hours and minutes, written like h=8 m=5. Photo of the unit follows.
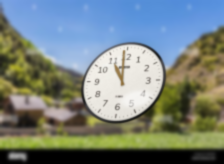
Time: h=10 m=59
